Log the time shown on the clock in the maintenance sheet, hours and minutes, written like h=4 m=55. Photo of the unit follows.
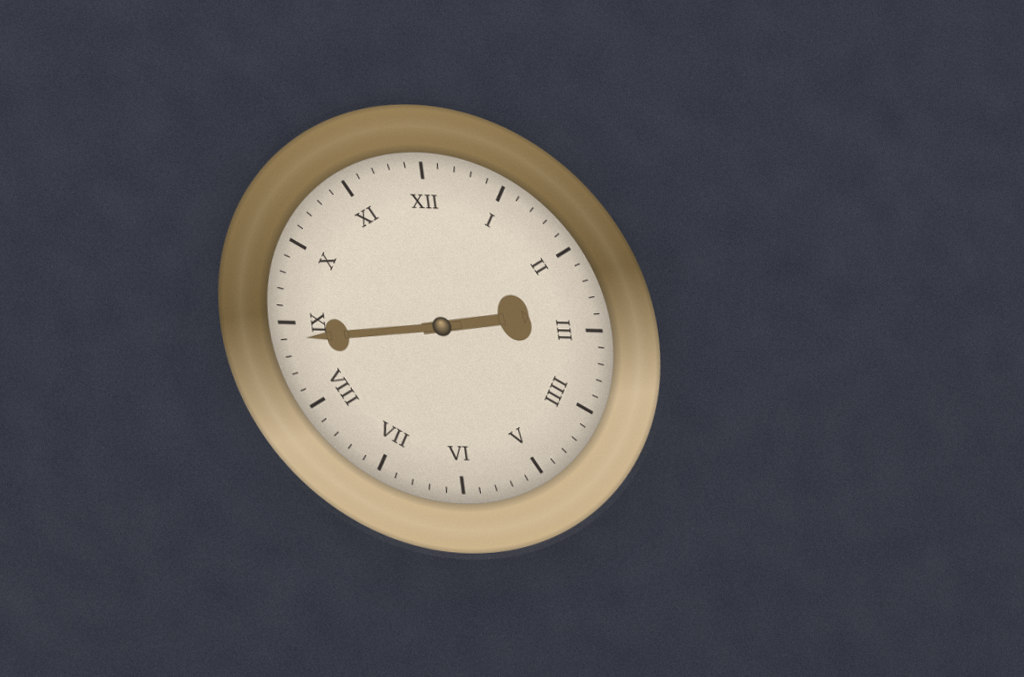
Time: h=2 m=44
